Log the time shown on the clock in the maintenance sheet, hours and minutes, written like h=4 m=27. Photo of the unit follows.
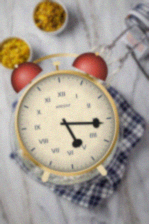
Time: h=5 m=16
